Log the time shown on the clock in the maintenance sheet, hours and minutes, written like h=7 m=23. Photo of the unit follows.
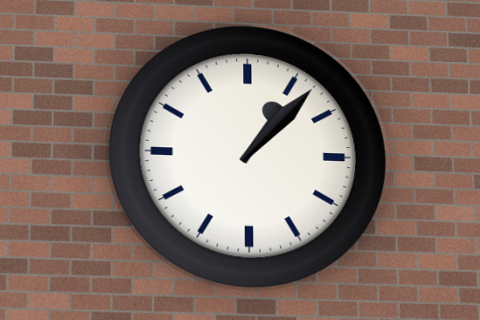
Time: h=1 m=7
